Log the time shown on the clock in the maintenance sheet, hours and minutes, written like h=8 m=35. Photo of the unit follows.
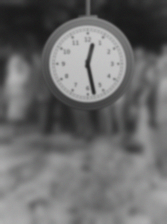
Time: h=12 m=28
